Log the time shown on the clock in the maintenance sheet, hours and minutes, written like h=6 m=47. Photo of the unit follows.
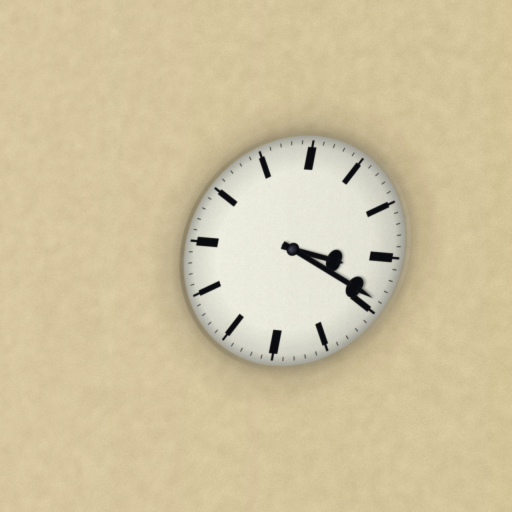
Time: h=3 m=19
